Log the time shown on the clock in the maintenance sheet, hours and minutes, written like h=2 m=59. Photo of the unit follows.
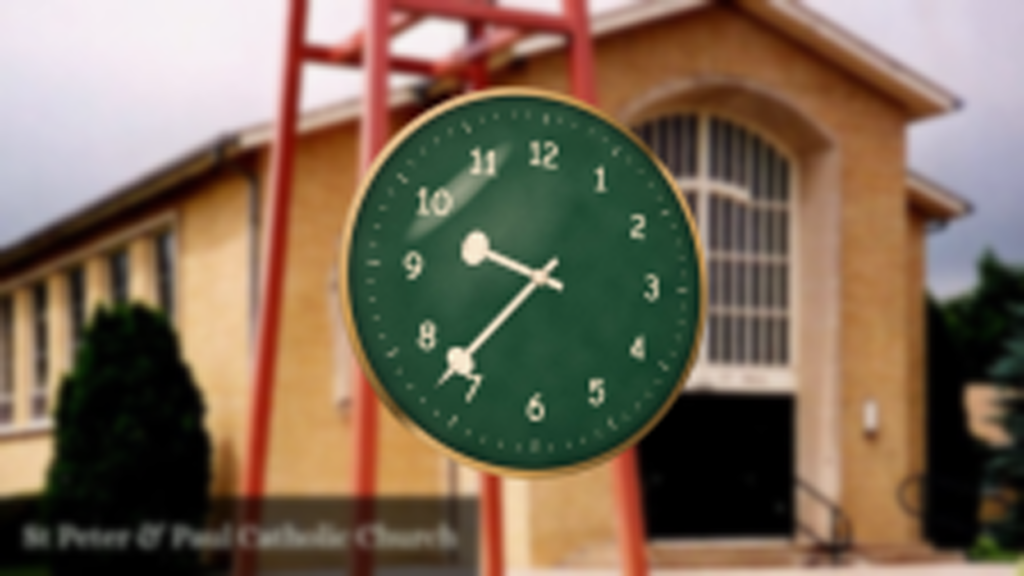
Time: h=9 m=37
